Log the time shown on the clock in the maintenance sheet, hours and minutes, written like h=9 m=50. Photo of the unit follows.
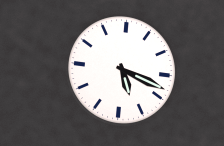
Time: h=5 m=18
